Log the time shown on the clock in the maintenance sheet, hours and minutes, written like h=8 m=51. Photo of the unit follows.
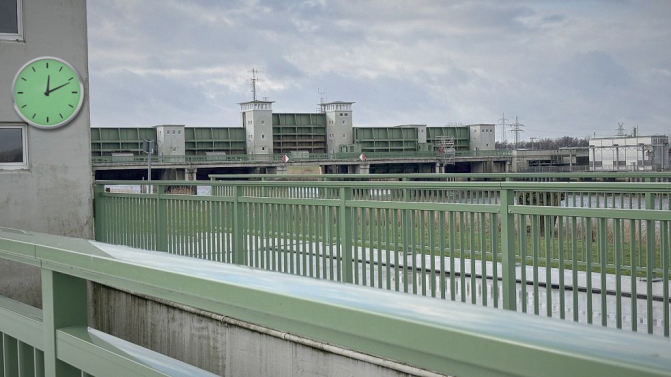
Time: h=12 m=11
